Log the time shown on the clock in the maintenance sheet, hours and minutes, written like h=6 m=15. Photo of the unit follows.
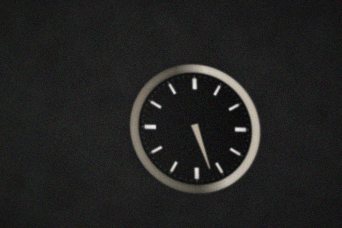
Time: h=5 m=27
